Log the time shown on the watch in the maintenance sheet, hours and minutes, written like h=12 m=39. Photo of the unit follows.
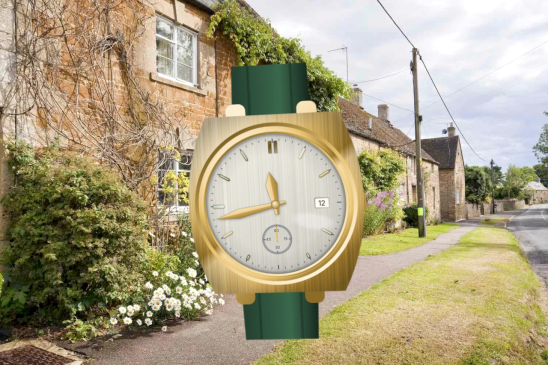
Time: h=11 m=43
